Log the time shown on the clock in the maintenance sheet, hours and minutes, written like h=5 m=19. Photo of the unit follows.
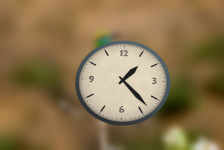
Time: h=1 m=23
